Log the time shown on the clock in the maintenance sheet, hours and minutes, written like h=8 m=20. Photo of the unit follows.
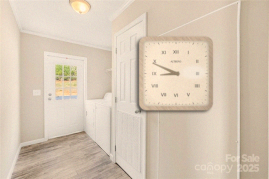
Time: h=8 m=49
